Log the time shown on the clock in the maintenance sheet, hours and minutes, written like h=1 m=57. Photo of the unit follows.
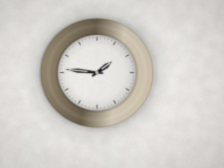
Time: h=1 m=46
